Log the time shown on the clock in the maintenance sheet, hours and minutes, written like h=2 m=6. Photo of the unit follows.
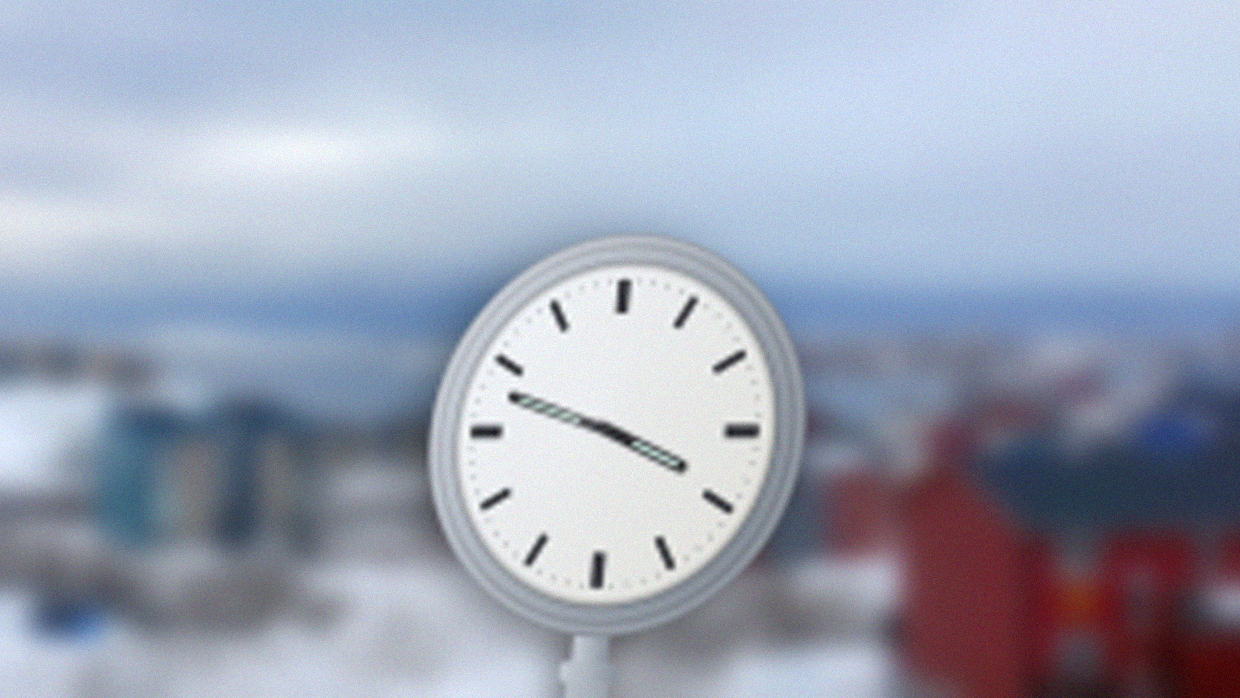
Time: h=3 m=48
